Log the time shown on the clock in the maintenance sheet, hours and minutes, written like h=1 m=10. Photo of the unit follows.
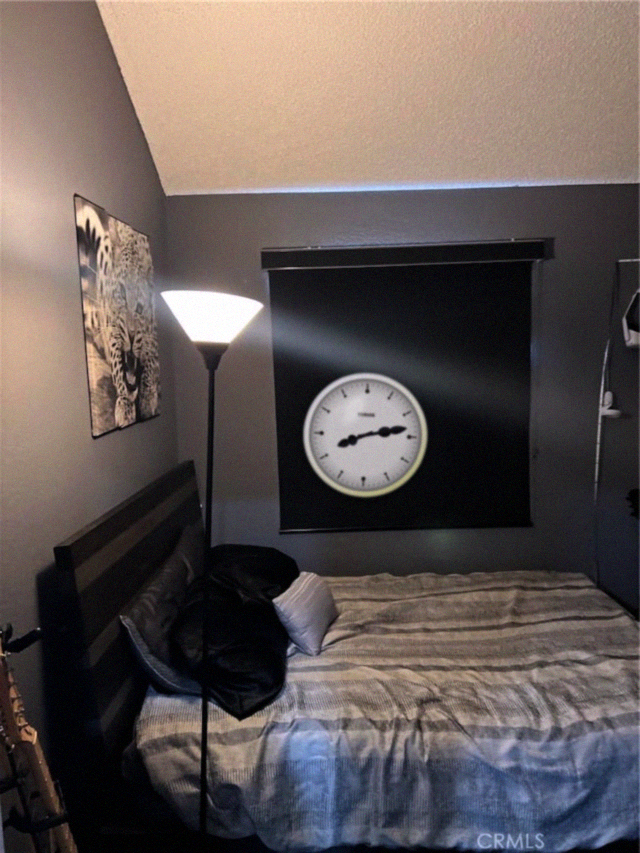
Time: h=8 m=13
